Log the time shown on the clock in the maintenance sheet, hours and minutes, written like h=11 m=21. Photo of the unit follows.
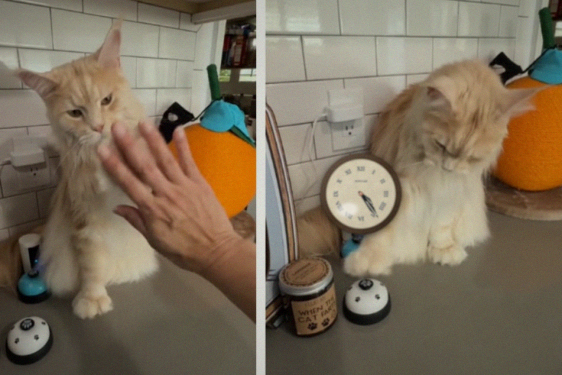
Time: h=4 m=24
